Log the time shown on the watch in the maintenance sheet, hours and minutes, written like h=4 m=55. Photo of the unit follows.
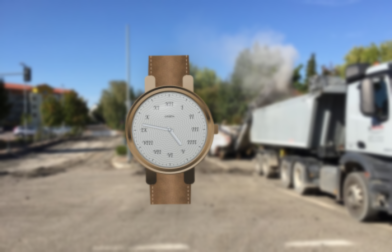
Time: h=4 m=47
